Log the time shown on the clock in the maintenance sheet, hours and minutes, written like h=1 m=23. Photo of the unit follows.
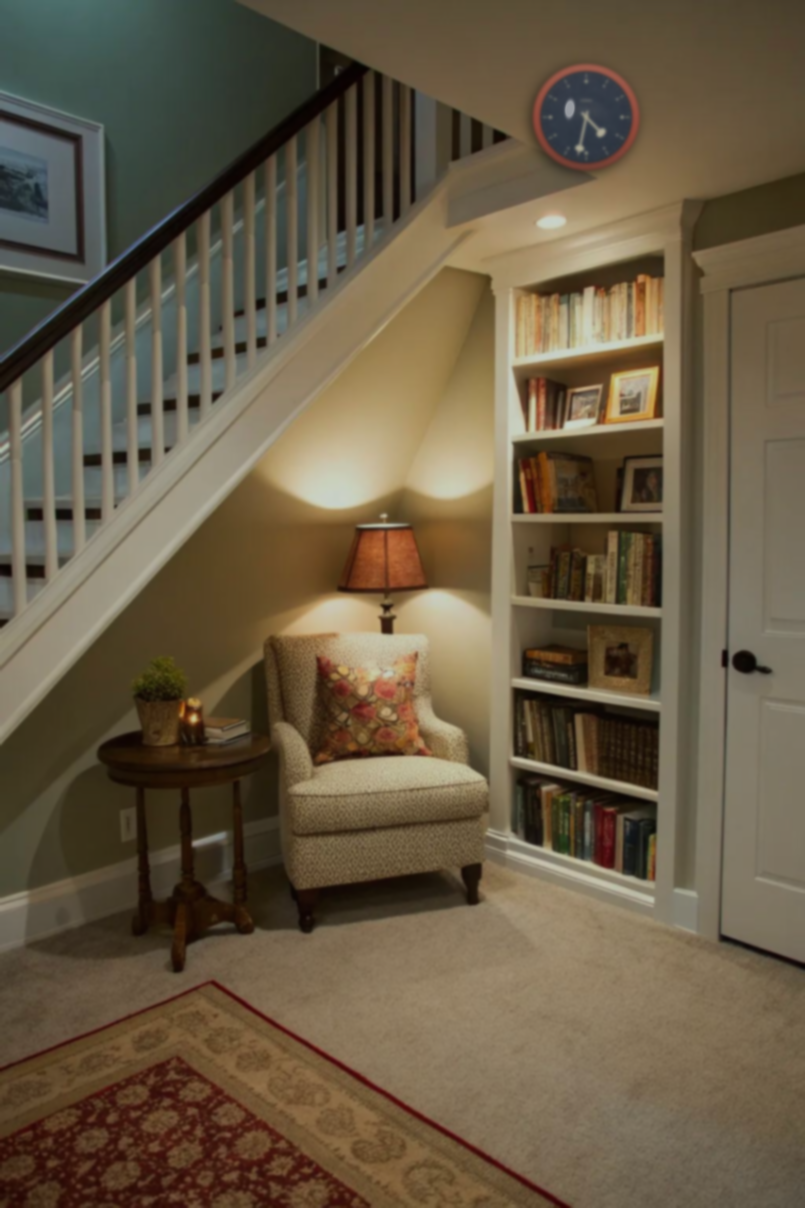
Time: h=4 m=32
